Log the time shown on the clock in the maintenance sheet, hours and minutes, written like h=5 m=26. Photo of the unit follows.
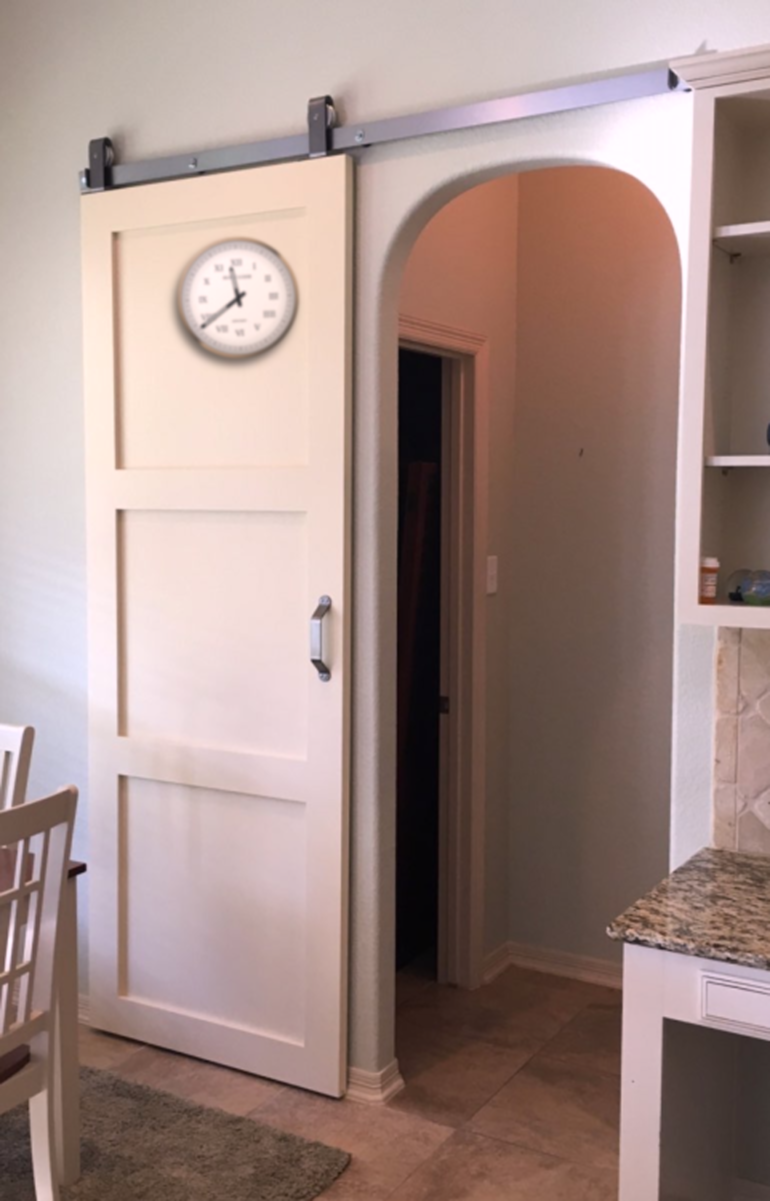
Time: h=11 m=39
